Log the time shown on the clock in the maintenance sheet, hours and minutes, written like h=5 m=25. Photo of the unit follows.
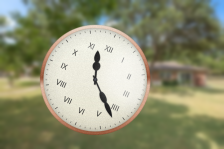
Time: h=11 m=22
